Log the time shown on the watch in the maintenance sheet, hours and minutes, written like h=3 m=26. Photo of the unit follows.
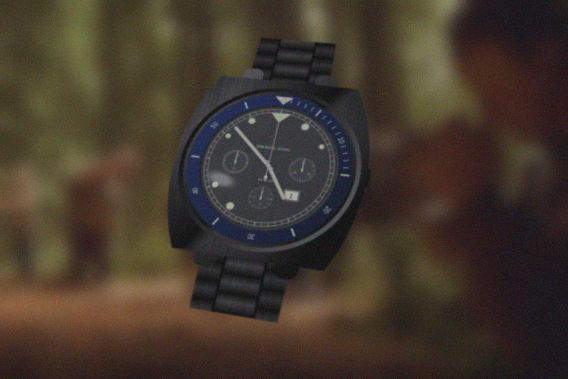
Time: h=4 m=52
